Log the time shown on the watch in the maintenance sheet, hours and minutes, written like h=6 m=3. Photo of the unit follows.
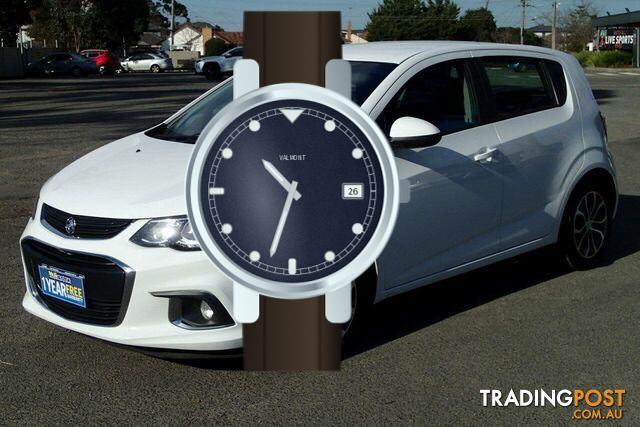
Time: h=10 m=33
